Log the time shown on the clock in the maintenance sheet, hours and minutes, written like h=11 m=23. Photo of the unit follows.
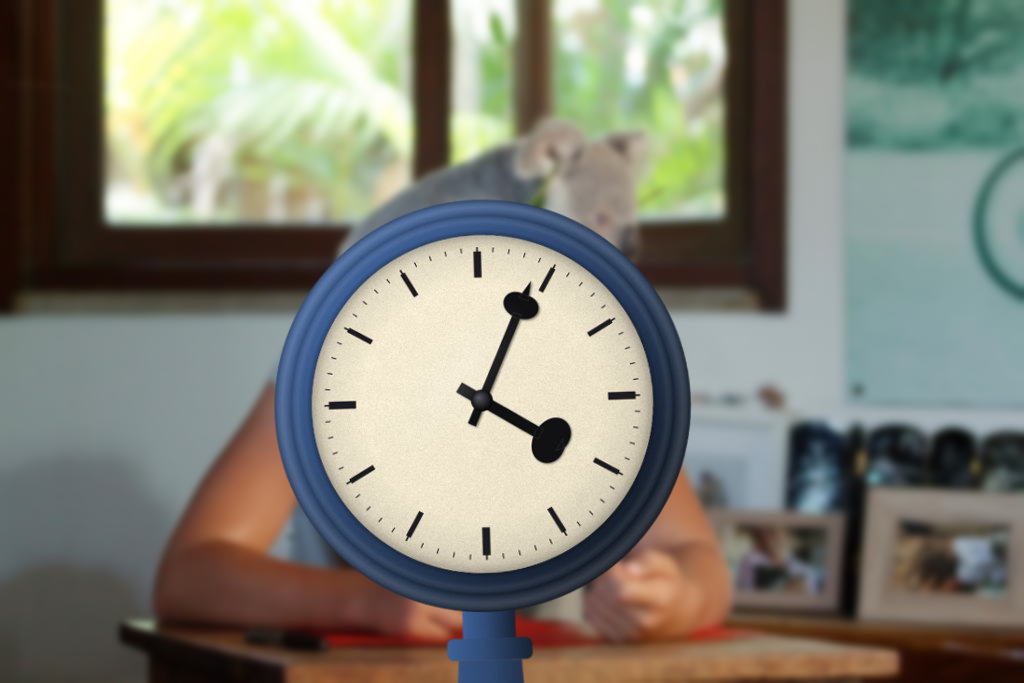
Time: h=4 m=4
